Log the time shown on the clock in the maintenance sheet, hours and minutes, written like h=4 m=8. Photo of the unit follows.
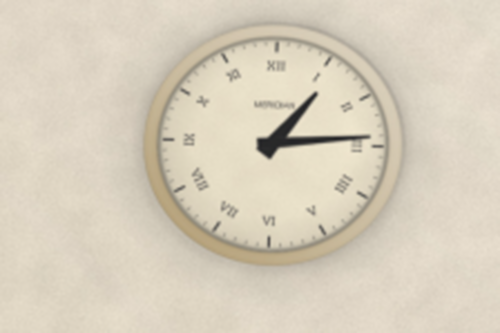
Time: h=1 m=14
